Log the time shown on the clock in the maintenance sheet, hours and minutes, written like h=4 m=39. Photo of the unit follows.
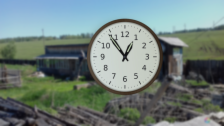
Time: h=12 m=54
